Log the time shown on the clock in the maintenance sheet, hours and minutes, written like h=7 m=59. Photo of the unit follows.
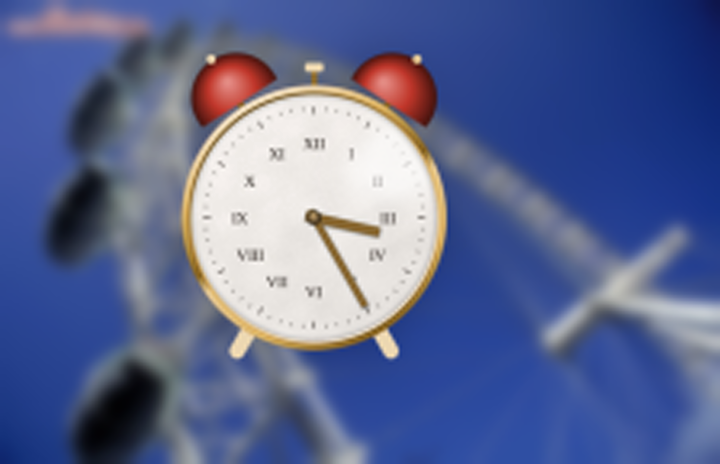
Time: h=3 m=25
